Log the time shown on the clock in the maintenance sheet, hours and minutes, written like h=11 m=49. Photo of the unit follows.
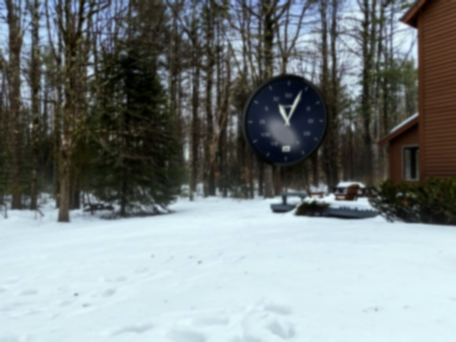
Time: h=11 m=4
